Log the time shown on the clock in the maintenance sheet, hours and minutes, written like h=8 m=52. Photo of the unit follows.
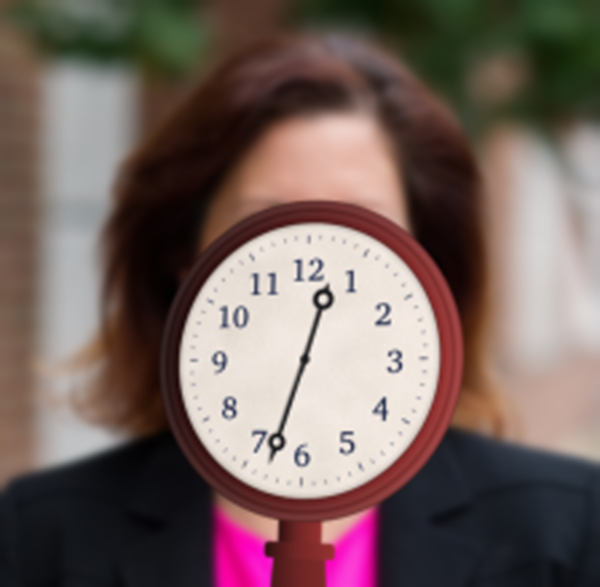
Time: h=12 m=33
